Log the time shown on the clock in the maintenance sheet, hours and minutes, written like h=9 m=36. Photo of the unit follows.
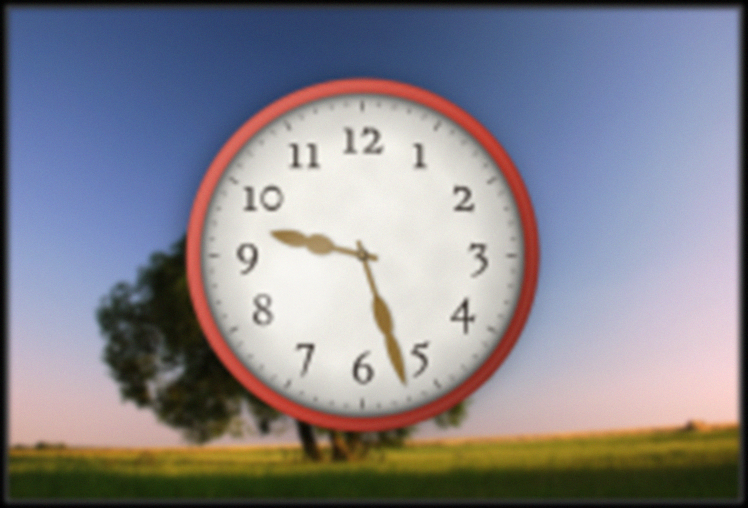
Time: h=9 m=27
